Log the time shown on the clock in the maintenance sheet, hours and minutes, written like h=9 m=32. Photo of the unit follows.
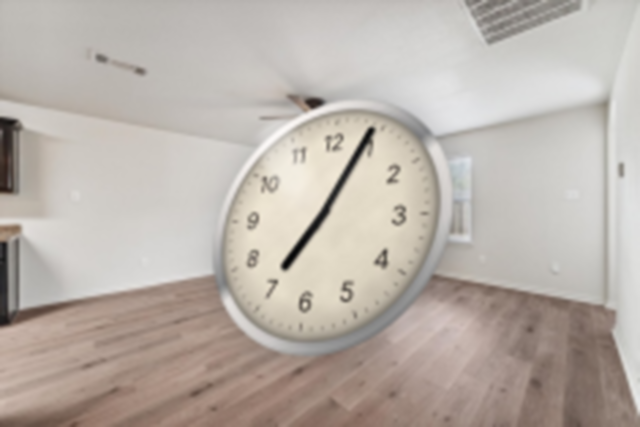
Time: h=7 m=4
